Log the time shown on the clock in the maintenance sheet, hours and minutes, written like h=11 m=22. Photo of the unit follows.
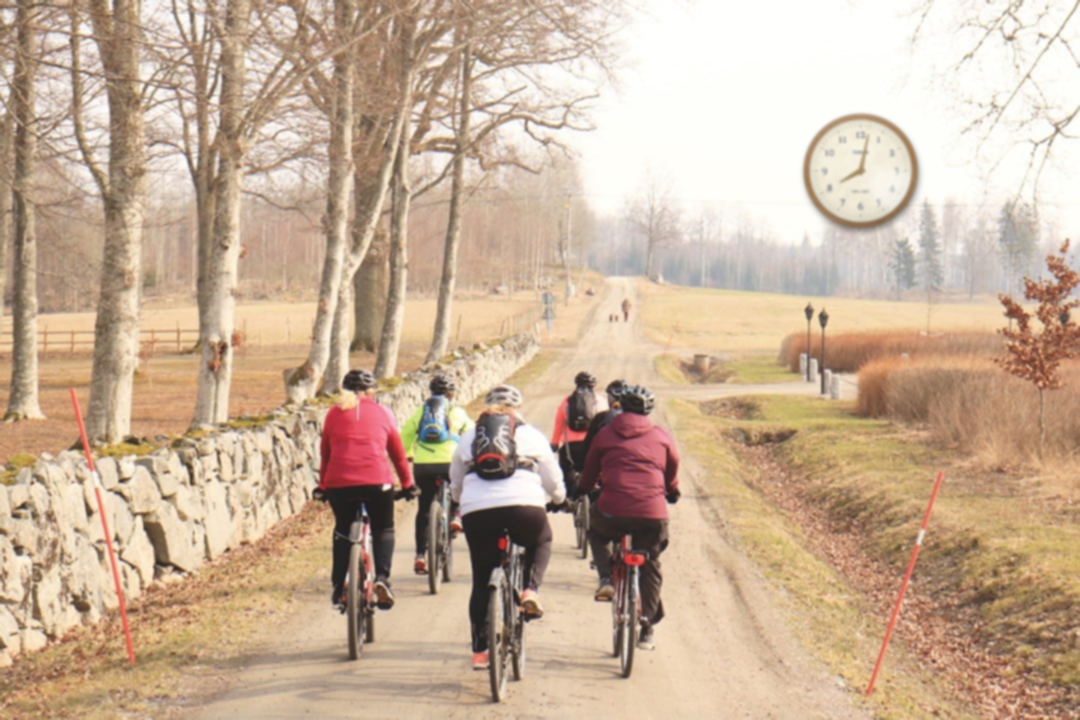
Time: h=8 m=2
